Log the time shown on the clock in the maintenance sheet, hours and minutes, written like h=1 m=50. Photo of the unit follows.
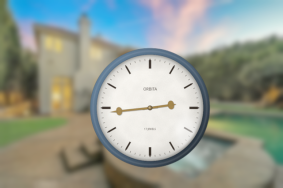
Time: h=2 m=44
